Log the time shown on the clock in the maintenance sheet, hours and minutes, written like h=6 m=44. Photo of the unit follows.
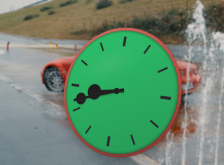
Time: h=8 m=42
